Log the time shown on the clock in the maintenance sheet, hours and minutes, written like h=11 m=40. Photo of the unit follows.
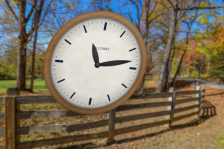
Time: h=11 m=13
